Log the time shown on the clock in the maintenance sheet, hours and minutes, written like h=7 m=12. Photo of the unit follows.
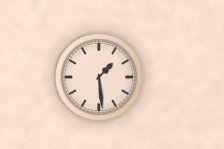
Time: h=1 m=29
